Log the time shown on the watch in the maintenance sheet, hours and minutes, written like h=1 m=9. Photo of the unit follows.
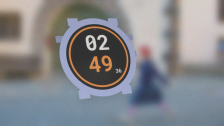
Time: h=2 m=49
